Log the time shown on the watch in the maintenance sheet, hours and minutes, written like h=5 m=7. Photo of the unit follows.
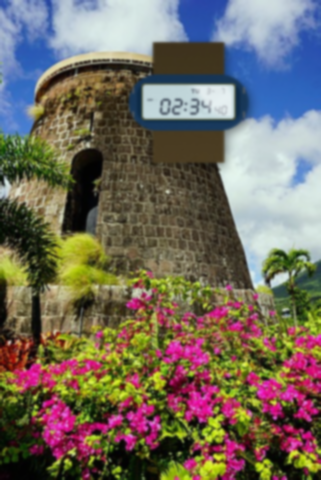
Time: h=2 m=34
